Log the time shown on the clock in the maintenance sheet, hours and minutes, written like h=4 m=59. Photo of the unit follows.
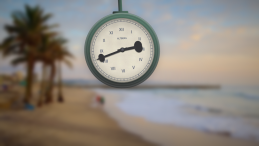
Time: h=2 m=42
